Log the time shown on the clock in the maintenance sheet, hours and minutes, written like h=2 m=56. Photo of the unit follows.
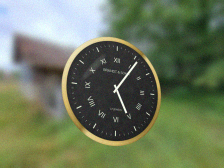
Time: h=5 m=6
